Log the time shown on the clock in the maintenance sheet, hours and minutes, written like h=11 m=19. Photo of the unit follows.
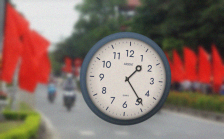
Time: h=1 m=24
